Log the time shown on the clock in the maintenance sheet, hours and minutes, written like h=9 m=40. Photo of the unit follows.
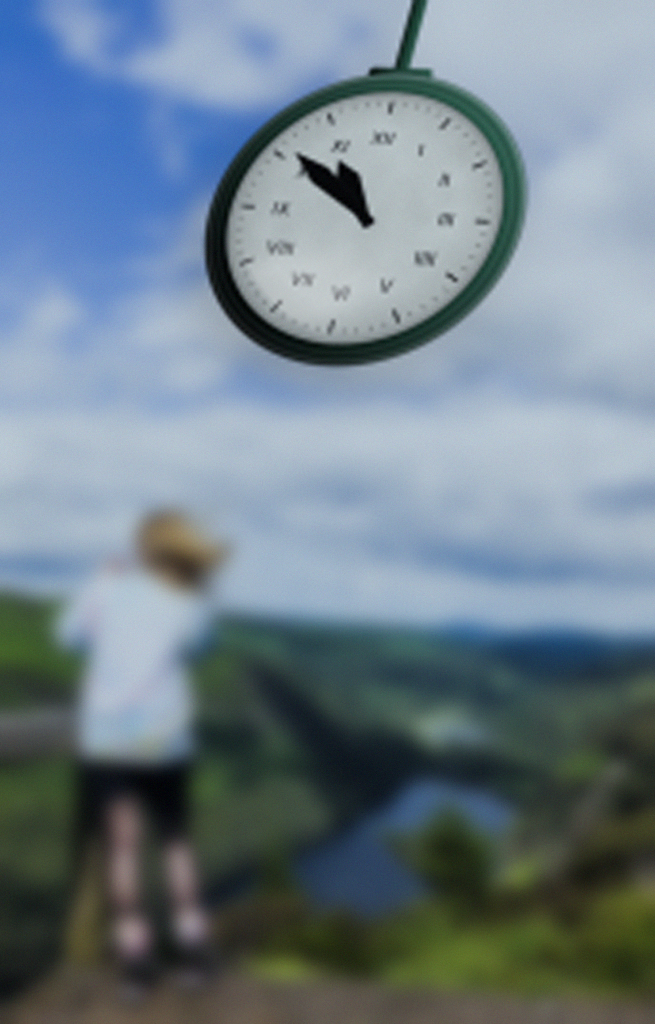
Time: h=10 m=51
